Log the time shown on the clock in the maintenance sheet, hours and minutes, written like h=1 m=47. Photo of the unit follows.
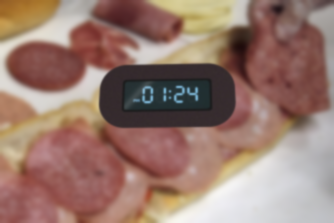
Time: h=1 m=24
